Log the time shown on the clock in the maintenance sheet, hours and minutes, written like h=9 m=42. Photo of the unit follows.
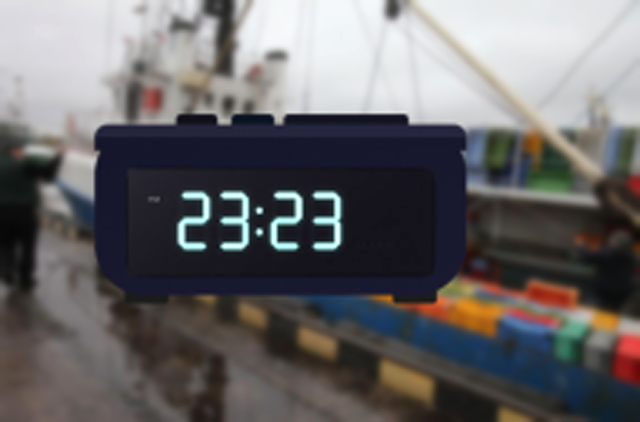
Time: h=23 m=23
